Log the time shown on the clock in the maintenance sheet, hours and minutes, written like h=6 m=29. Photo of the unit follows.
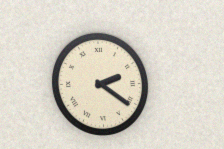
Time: h=2 m=21
